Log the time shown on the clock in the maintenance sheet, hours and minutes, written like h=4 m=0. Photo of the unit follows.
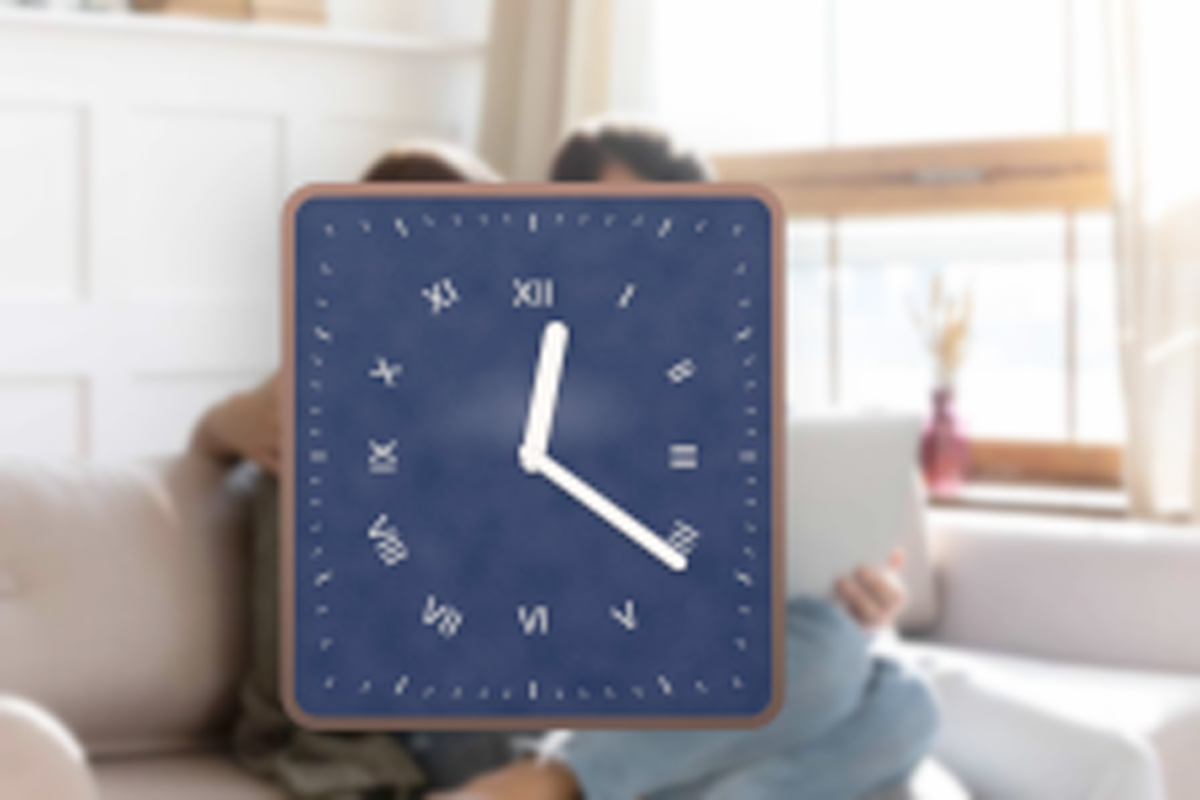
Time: h=12 m=21
